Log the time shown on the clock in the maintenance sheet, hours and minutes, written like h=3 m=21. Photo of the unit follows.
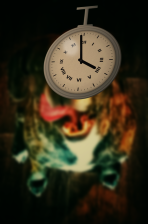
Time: h=3 m=59
